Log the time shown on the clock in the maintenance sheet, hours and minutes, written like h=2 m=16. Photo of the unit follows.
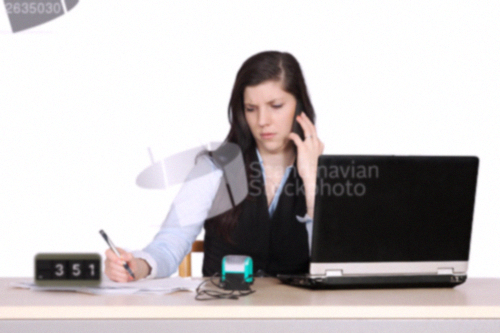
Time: h=3 m=51
